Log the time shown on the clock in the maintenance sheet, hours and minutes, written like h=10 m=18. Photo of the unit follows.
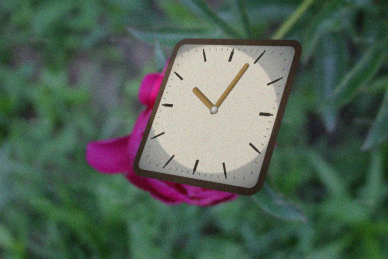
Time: h=10 m=4
